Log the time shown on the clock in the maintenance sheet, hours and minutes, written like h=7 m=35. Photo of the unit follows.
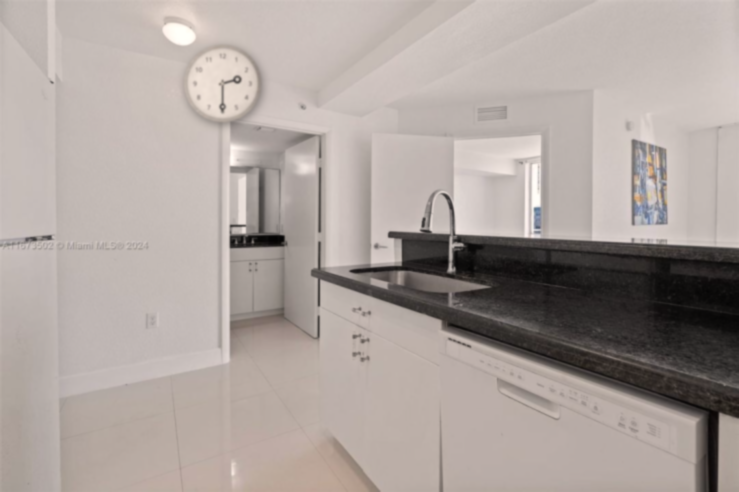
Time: h=2 m=30
